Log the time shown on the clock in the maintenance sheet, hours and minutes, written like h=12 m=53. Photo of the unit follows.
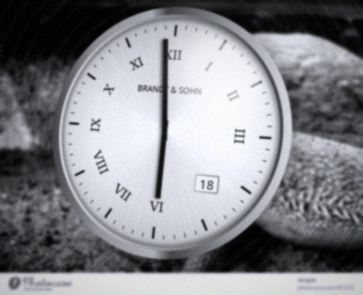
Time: h=5 m=59
